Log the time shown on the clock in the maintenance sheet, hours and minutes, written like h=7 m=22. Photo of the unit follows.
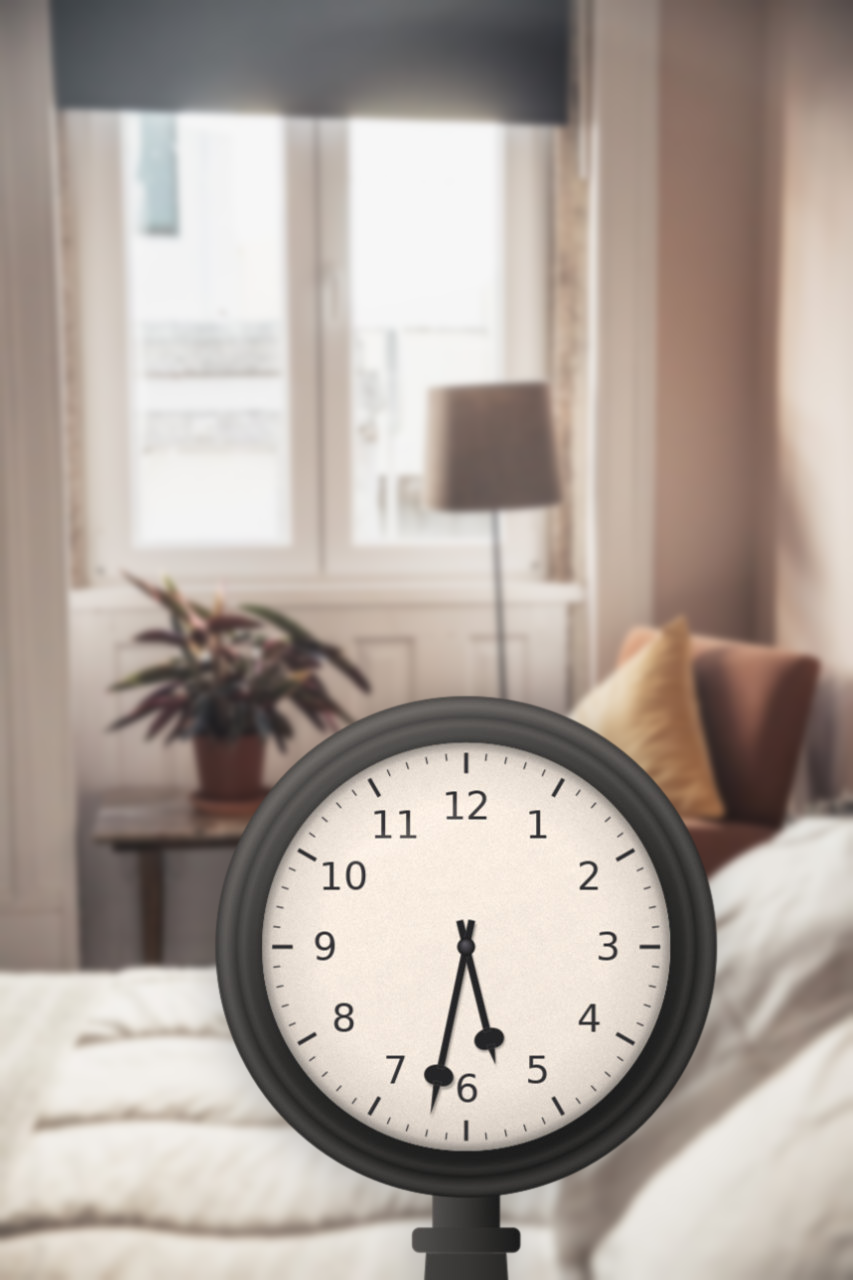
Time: h=5 m=32
